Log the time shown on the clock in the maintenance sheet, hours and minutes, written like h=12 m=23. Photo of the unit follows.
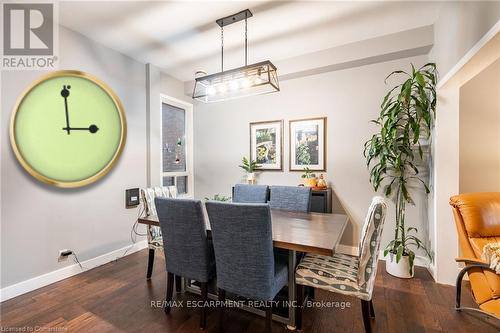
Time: h=2 m=59
